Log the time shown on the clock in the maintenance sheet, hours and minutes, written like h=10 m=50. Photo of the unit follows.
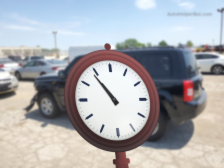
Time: h=10 m=54
